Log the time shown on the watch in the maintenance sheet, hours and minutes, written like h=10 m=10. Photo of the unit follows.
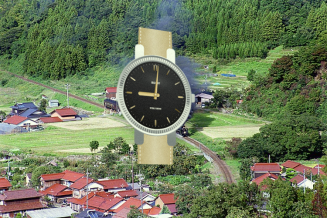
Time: h=9 m=1
